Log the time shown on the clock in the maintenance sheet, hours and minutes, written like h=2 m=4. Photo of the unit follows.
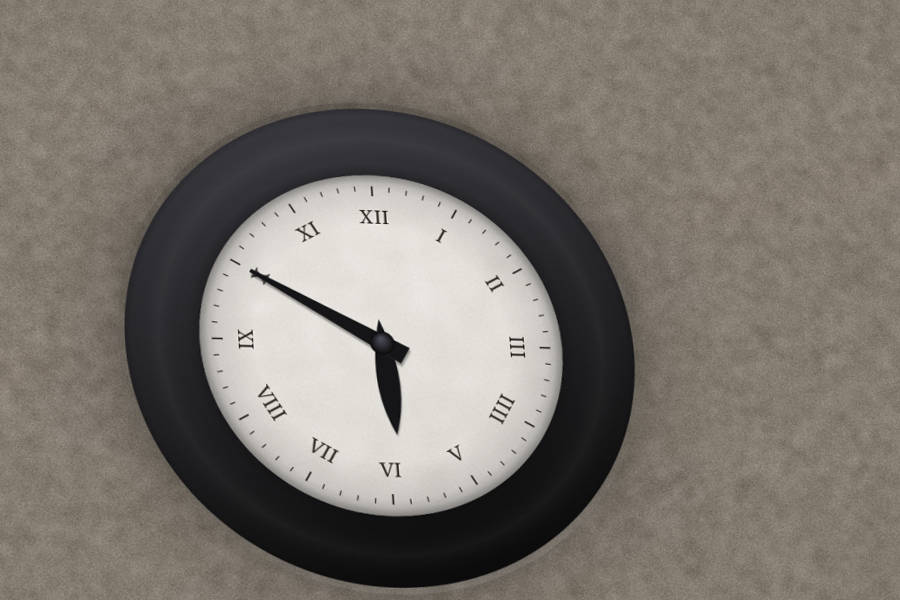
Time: h=5 m=50
